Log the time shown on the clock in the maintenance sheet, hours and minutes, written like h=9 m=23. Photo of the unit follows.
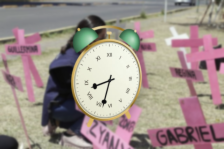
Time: h=8 m=33
